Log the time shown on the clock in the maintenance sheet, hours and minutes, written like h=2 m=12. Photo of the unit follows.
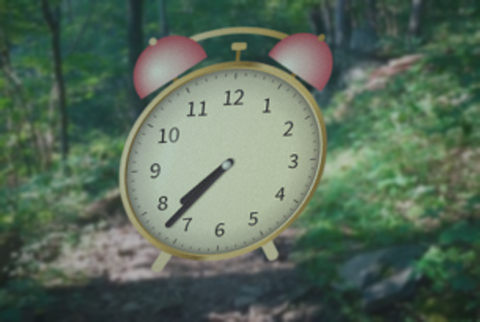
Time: h=7 m=37
